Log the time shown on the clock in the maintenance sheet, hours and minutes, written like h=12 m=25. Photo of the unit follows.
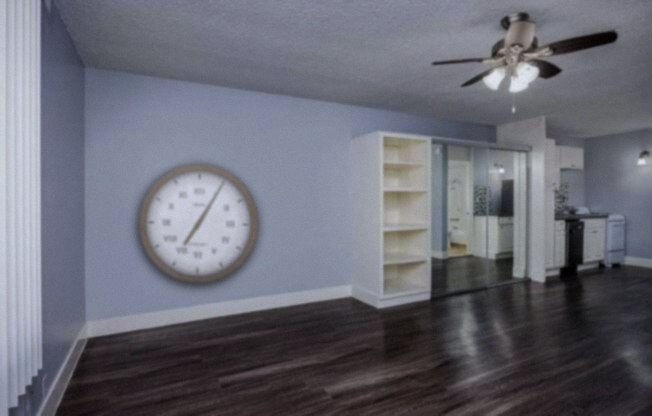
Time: h=7 m=5
